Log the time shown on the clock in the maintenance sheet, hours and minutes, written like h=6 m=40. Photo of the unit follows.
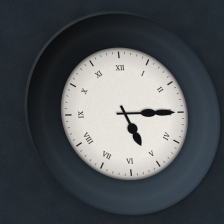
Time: h=5 m=15
